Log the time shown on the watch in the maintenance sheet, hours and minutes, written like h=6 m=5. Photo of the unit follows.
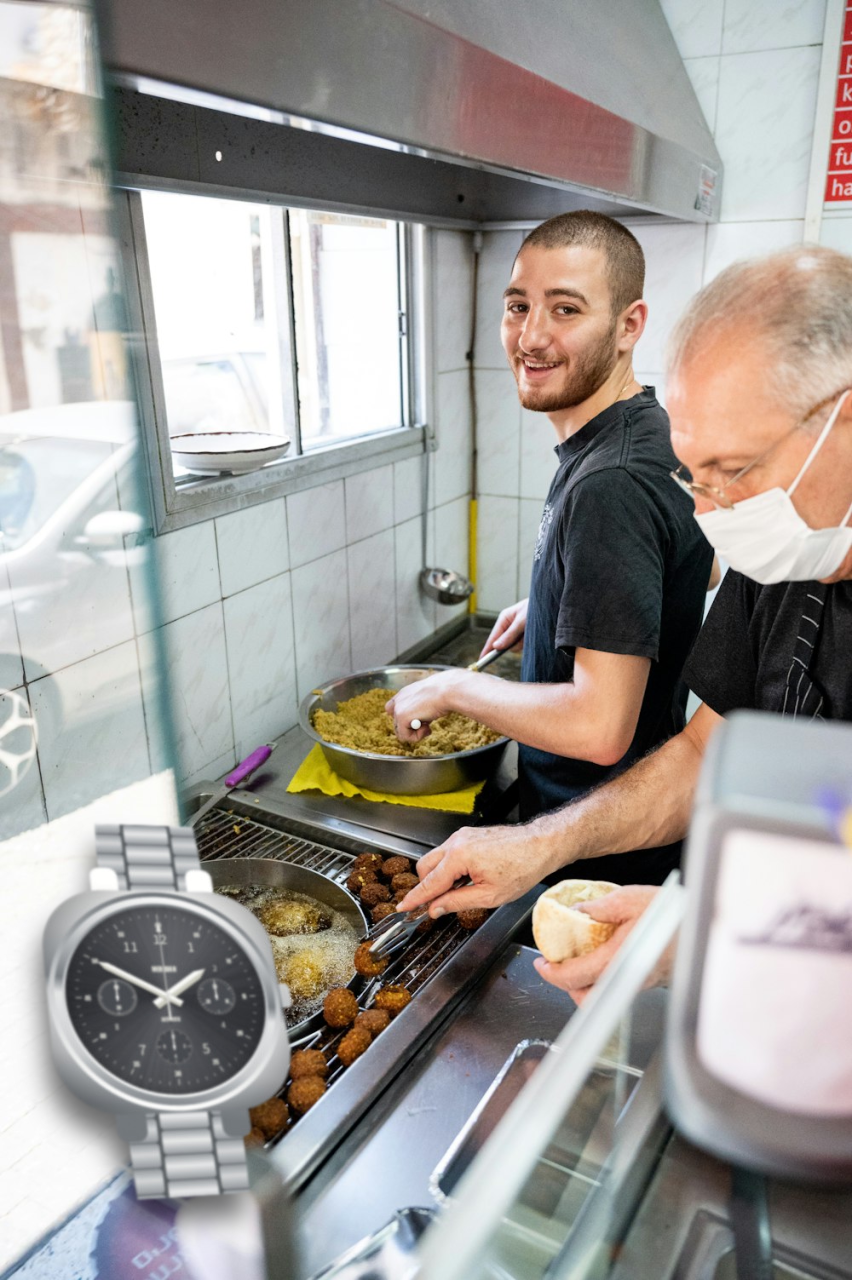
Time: h=1 m=50
